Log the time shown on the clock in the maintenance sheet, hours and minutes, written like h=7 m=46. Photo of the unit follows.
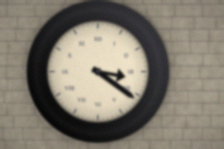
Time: h=3 m=21
